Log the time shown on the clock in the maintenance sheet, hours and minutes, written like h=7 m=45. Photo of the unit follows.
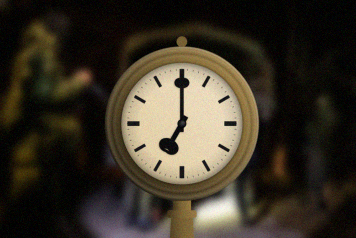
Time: h=7 m=0
